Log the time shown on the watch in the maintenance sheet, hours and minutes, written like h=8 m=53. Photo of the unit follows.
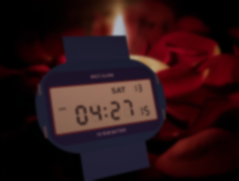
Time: h=4 m=27
